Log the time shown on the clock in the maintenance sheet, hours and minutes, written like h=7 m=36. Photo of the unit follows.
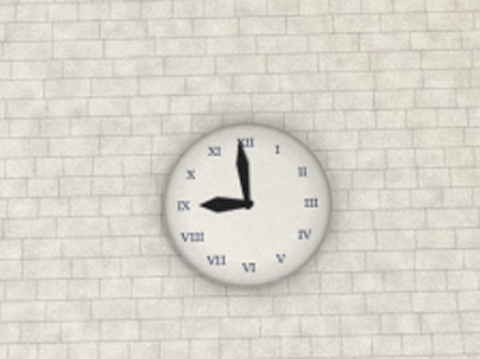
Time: h=8 m=59
